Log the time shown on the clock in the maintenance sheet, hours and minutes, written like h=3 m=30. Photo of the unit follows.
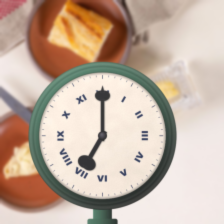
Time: h=7 m=0
